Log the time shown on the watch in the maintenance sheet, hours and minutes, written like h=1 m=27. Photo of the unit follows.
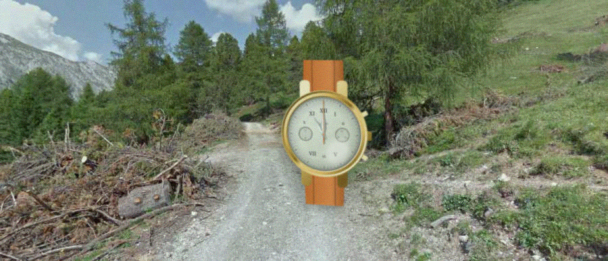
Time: h=11 m=0
